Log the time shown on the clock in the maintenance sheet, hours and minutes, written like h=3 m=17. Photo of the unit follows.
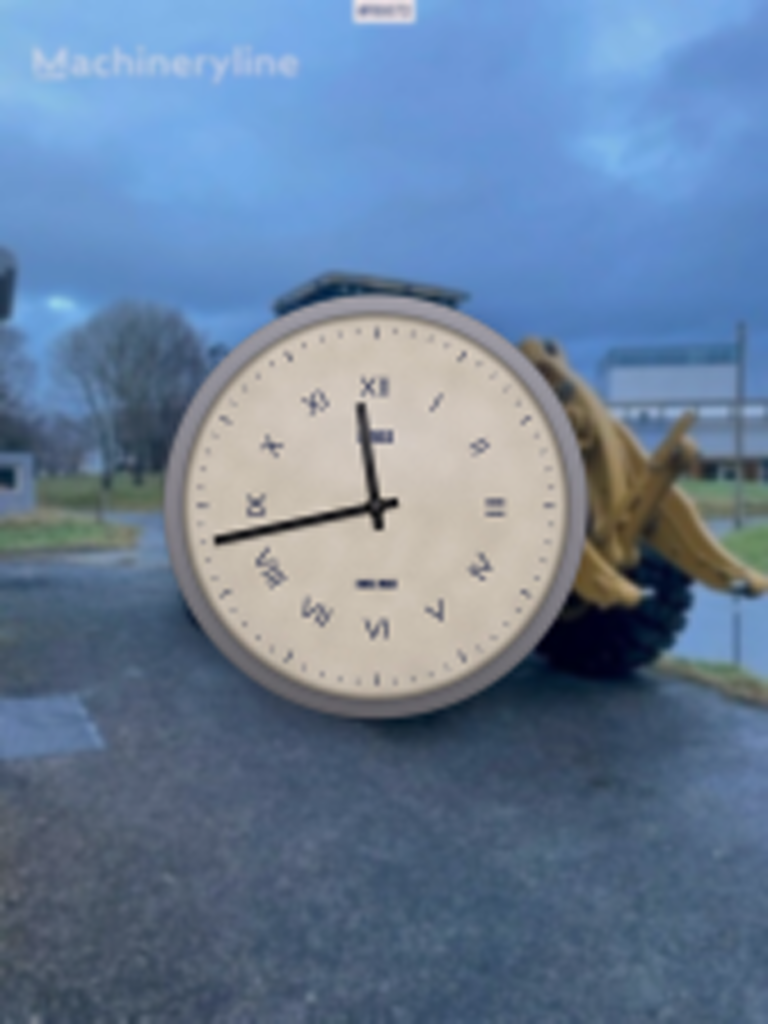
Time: h=11 m=43
